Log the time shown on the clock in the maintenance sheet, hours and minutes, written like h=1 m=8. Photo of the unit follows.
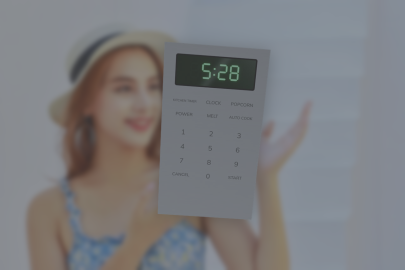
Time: h=5 m=28
